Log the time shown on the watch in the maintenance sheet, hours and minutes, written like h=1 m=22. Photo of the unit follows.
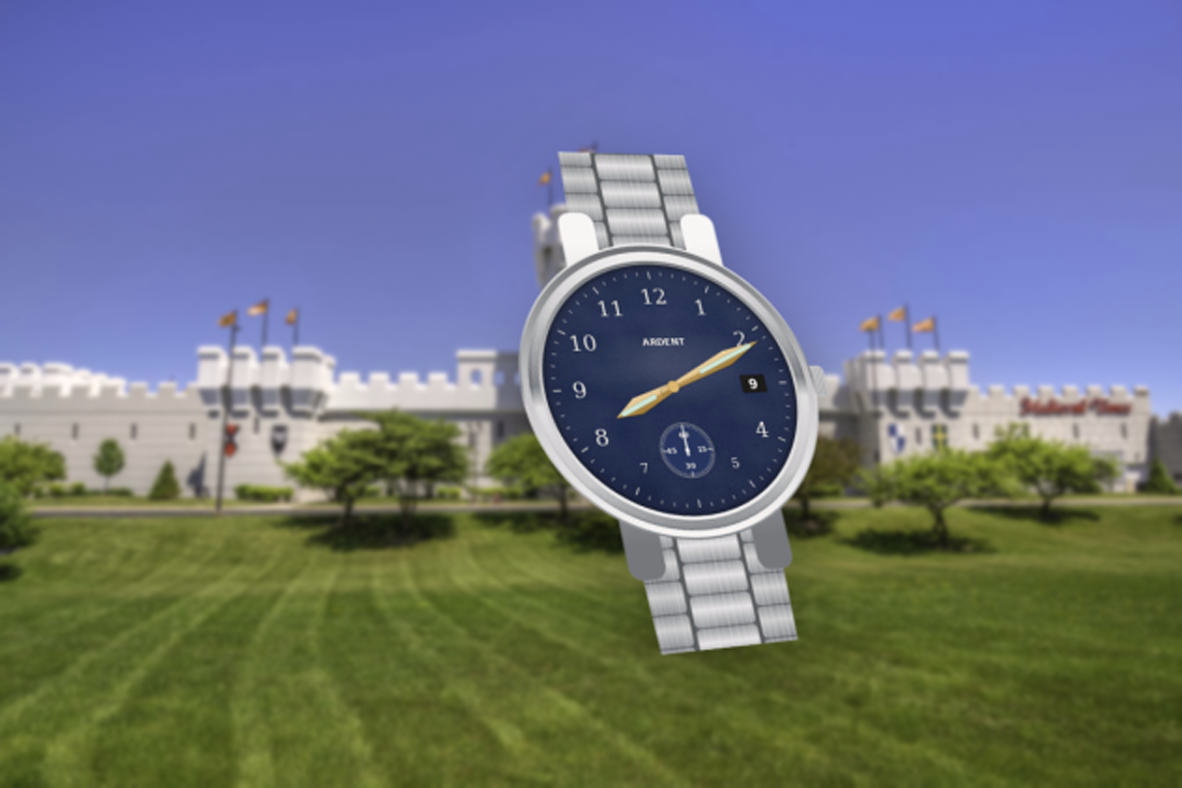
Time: h=8 m=11
